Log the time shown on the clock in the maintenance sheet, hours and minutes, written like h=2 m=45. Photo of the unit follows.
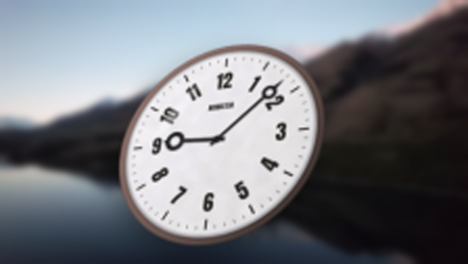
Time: h=9 m=8
